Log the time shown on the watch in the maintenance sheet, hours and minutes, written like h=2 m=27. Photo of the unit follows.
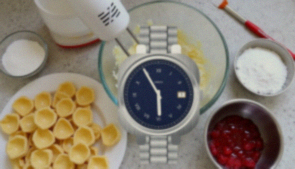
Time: h=5 m=55
